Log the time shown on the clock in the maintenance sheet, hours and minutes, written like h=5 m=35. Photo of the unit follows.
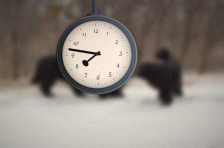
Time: h=7 m=47
